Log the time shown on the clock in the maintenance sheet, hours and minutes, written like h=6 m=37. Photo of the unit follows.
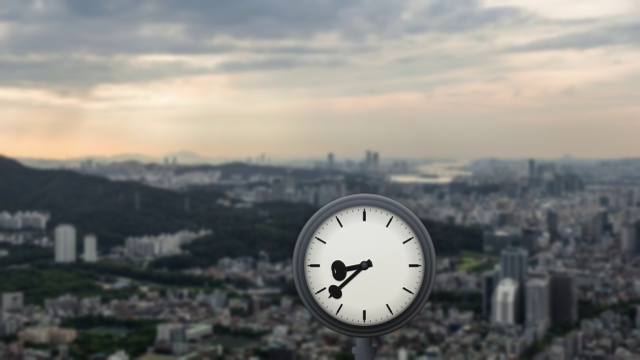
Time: h=8 m=38
